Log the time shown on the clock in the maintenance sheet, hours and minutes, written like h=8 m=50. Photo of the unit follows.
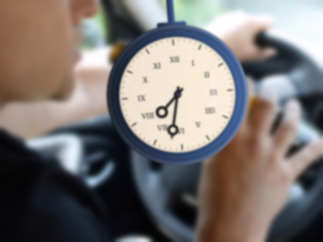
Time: h=7 m=32
